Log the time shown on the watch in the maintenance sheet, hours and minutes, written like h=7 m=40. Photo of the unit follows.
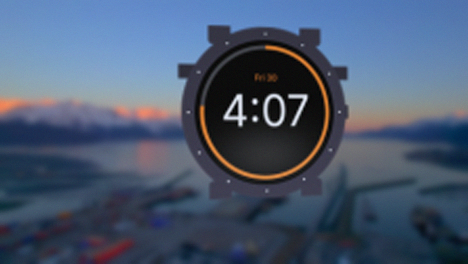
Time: h=4 m=7
